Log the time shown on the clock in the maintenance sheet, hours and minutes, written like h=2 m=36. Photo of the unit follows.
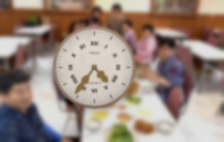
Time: h=4 m=36
